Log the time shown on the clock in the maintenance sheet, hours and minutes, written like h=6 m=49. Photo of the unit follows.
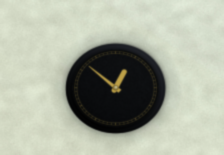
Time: h=12 m=52
